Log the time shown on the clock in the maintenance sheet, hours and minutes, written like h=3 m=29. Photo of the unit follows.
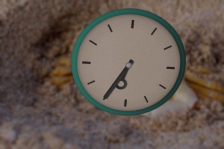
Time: h=6 m=35
